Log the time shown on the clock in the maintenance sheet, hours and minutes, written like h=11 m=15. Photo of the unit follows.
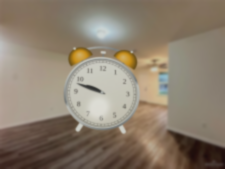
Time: h=9 m=48
